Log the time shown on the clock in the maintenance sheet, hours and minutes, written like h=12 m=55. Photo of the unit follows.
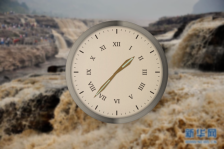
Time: h=1 m=37
